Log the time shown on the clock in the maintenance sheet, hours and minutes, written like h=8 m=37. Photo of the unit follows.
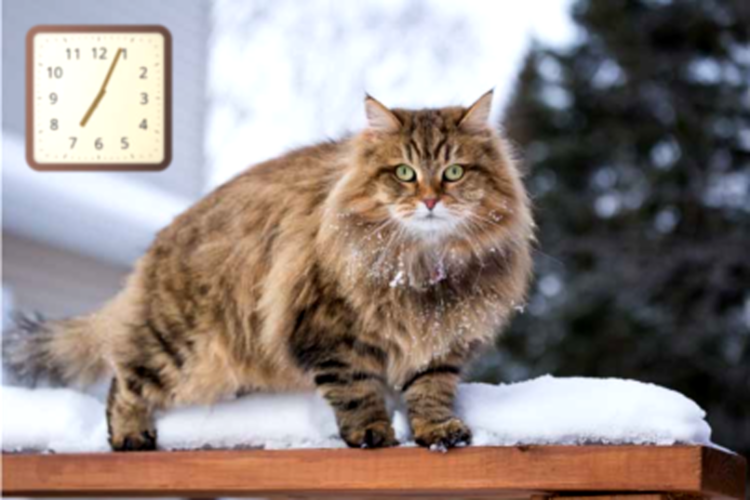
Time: h=7 m=4
